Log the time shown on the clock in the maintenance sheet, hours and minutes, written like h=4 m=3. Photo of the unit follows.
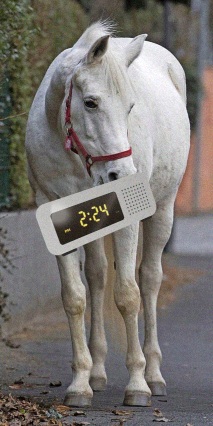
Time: h=2 m=24
